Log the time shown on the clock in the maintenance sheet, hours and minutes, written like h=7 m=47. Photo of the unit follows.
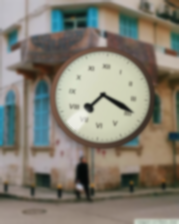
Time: h=7 m=19
